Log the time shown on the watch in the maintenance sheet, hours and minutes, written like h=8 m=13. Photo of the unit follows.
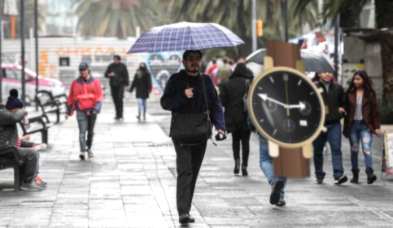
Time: h=2 m=48
